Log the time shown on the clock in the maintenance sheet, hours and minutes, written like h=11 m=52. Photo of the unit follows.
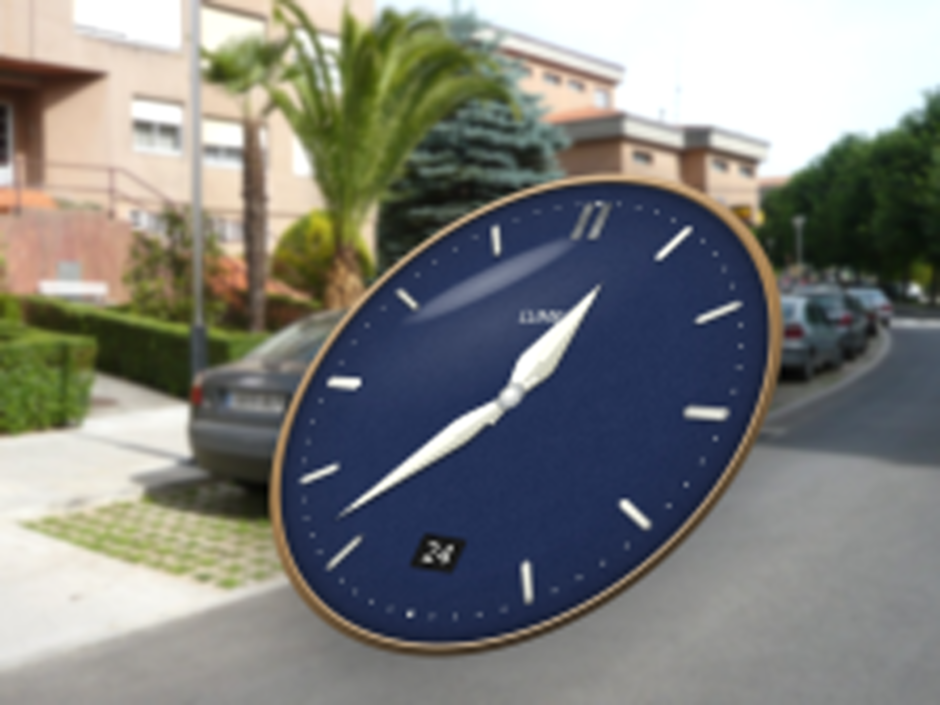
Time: h=12 m=37
